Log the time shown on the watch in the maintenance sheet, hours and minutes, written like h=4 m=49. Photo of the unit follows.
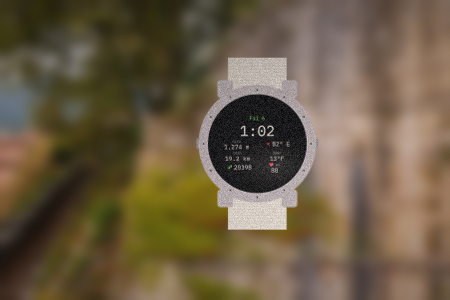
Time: h=1 m=2
